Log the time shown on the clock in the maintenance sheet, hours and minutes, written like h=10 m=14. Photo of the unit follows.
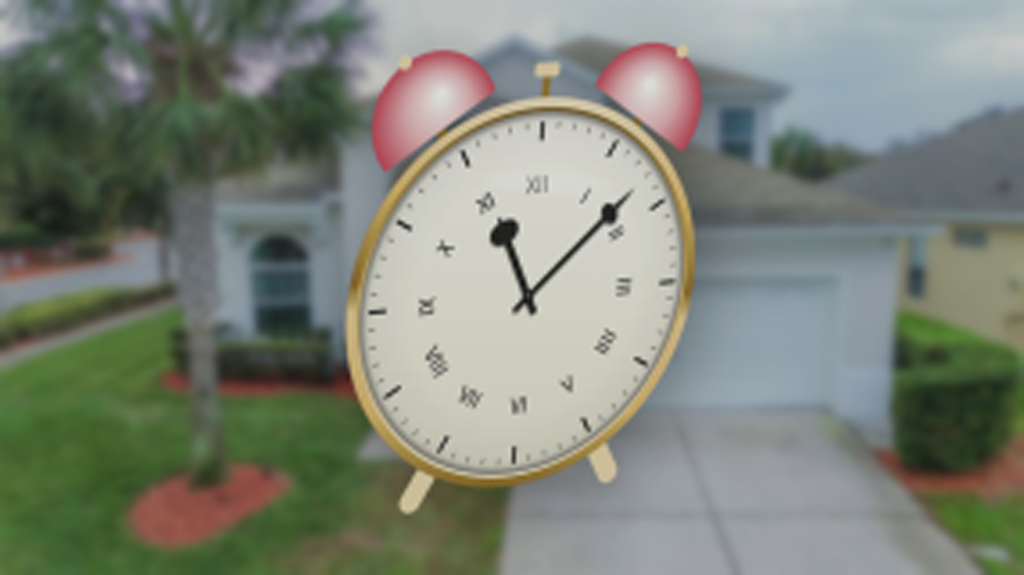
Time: h=11 m=8
